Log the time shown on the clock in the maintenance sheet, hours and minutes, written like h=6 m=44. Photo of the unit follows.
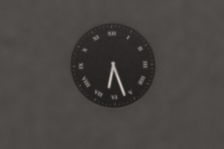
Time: h=6 m=27
